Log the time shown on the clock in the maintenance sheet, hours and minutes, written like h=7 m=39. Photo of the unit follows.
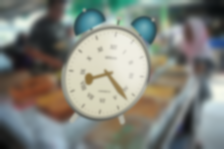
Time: h=8 m=22
